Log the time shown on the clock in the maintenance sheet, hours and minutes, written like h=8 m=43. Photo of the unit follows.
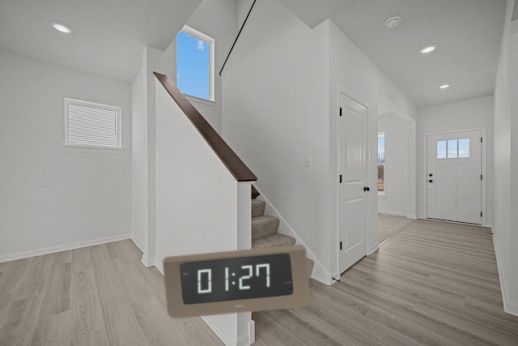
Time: h=1 m=27
